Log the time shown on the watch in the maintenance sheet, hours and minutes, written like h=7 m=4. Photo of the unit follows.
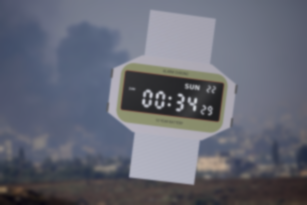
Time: h=0 m=34
